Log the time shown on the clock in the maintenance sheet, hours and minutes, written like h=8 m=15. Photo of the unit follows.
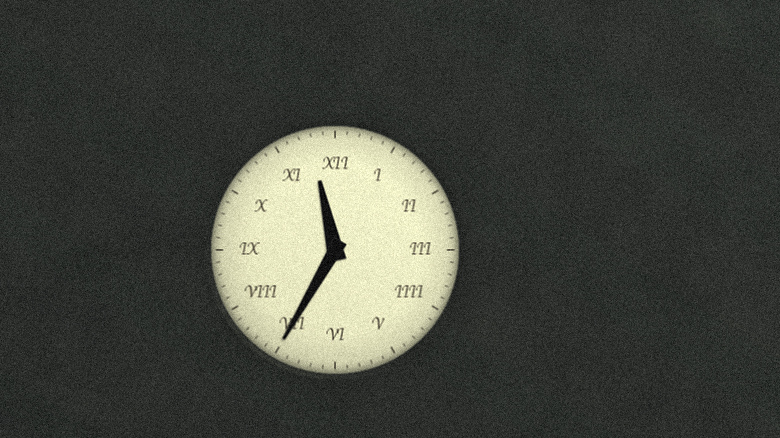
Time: h=11 m=35
